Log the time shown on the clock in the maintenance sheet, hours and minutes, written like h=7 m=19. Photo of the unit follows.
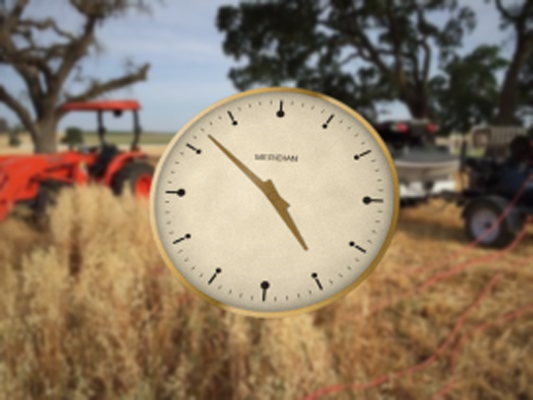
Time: h=4 m=52
